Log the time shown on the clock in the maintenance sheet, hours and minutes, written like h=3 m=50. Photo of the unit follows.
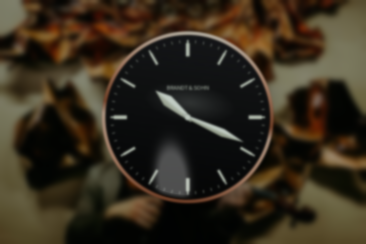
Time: h=10 m=19
